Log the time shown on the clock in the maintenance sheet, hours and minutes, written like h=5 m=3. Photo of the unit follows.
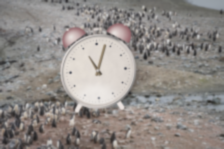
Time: h=11 m=3
